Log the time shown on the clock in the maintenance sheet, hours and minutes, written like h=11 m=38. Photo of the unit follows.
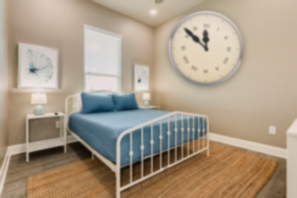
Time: h=11 m=52
